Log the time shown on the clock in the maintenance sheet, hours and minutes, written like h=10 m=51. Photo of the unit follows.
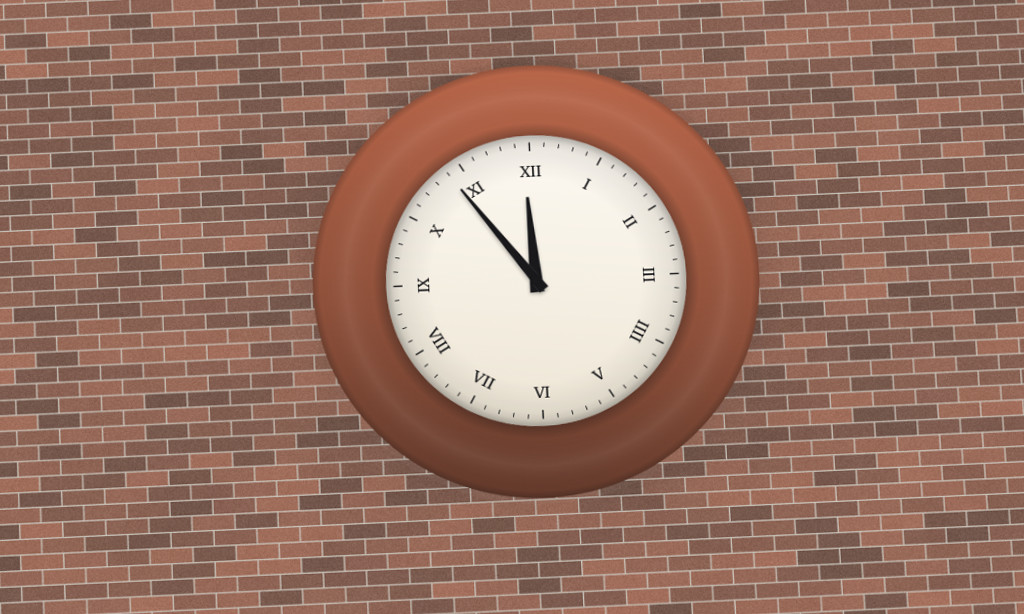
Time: h=11 m=54
